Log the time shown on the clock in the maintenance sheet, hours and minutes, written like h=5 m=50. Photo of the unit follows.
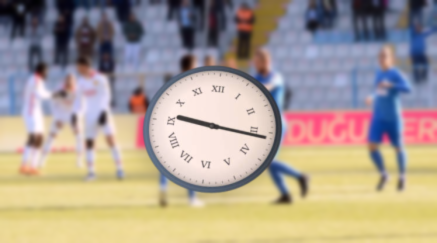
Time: h=9 m=16
